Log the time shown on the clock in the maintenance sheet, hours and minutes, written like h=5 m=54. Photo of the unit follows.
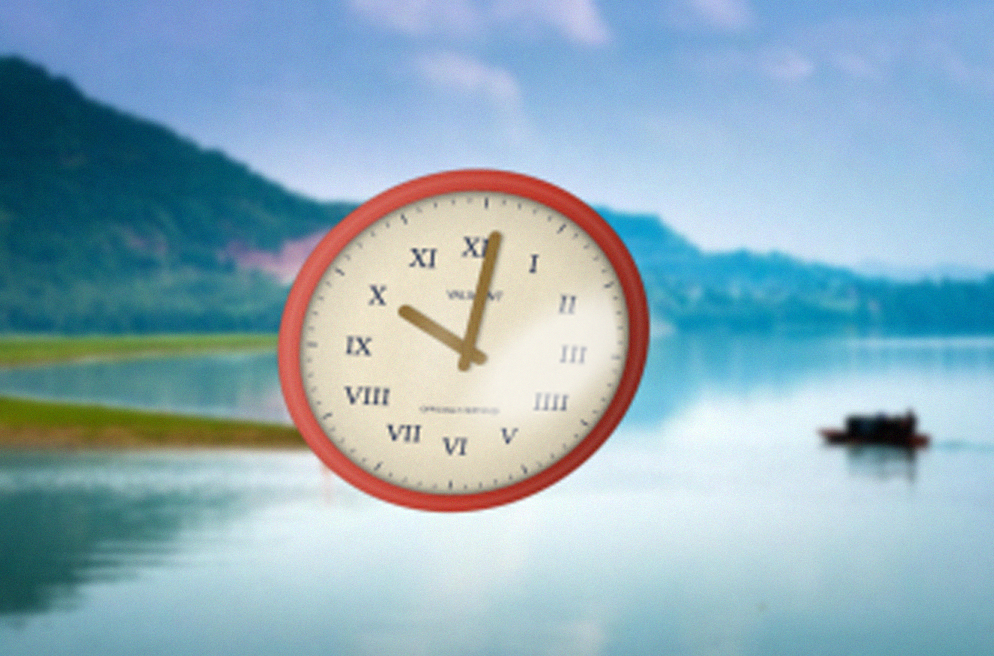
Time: h=10 m=1
